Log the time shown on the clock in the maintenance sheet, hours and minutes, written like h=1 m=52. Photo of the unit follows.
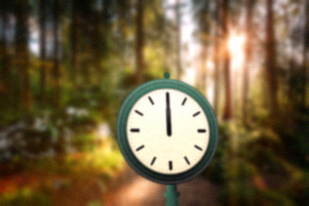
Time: h=12 m=0
